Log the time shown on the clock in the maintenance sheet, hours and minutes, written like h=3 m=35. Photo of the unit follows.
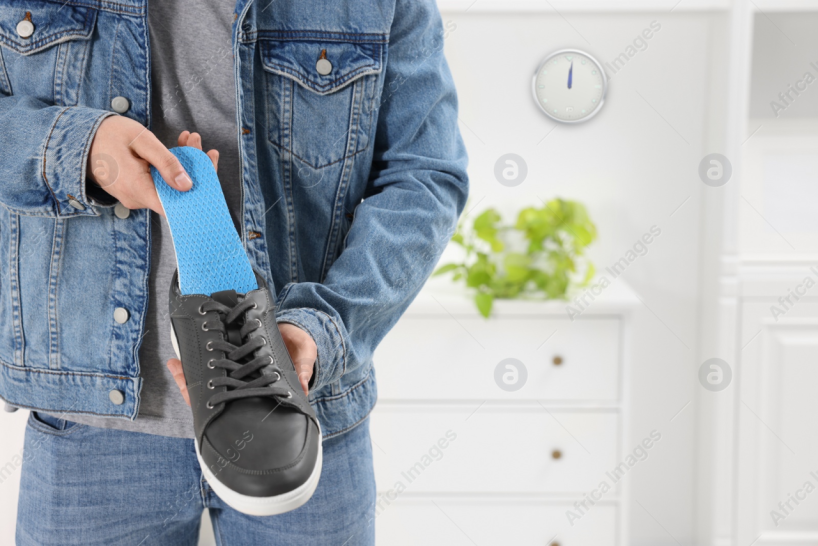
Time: h=12 m=1
